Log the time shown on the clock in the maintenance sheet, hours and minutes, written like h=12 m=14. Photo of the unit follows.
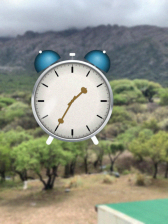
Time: h=1 m=35
